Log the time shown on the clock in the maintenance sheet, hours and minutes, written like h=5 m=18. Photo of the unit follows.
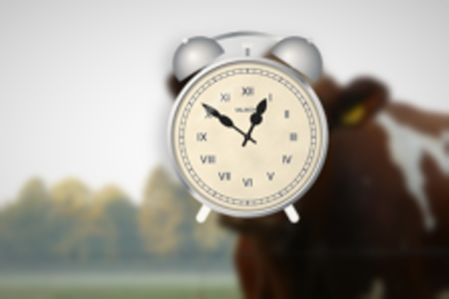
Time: h=12 m=51
